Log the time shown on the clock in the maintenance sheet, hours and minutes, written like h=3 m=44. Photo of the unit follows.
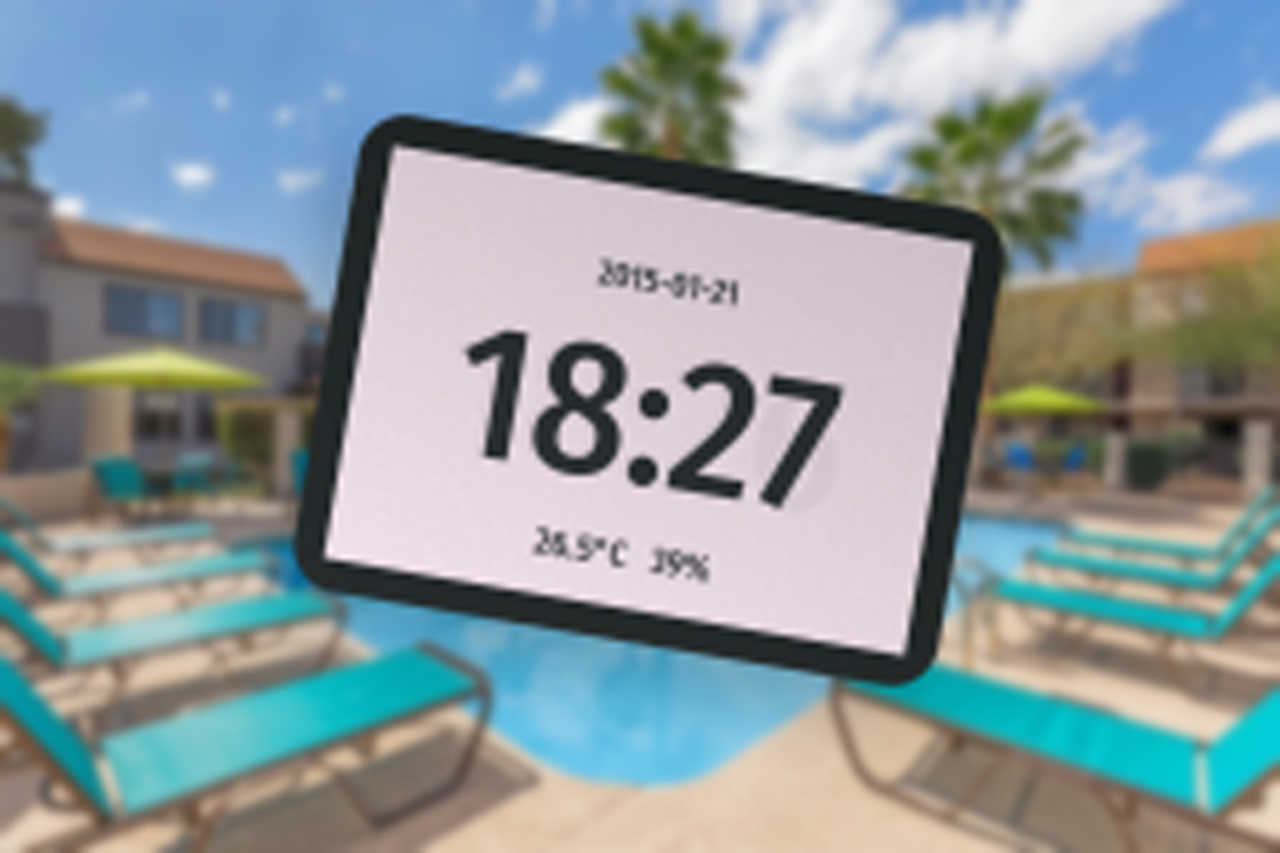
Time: h=18 m=27
